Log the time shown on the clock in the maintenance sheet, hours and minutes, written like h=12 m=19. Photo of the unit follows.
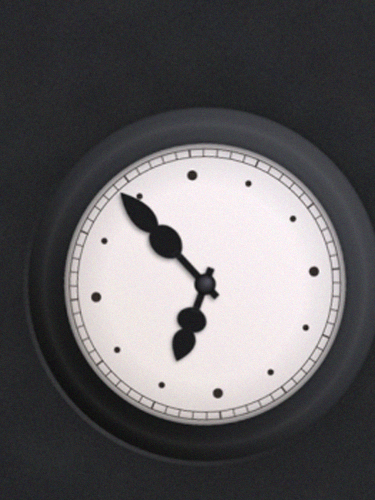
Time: h=6 m=54
